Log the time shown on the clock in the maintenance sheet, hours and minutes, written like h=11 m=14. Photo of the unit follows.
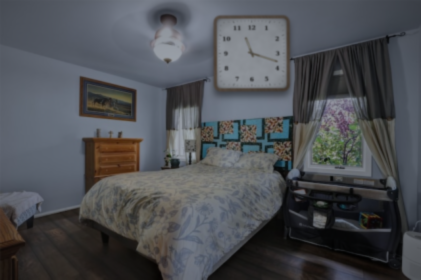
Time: h=11 m=18
